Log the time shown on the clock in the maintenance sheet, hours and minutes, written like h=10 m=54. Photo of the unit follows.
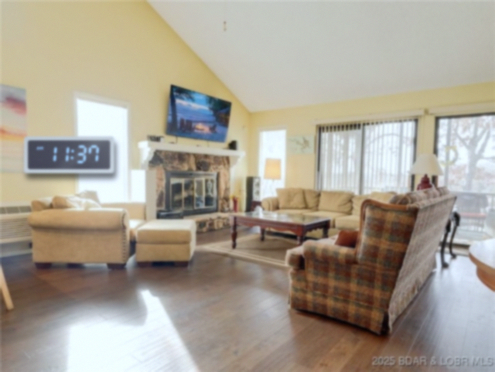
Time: h=11 m=37
